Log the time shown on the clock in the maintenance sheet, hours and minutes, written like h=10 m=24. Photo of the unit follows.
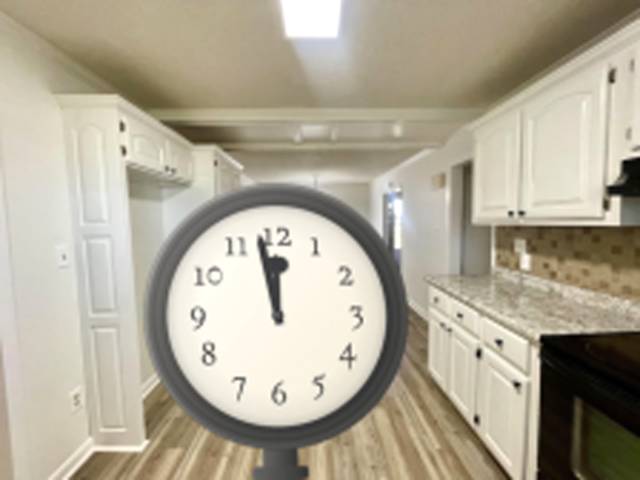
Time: h=11 m=58
